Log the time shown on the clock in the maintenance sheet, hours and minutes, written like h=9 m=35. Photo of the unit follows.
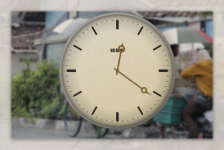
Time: h=12 m=21
